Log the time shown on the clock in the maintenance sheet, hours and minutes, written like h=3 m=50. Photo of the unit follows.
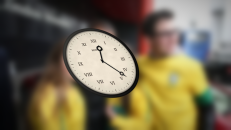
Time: h=12 m=23
